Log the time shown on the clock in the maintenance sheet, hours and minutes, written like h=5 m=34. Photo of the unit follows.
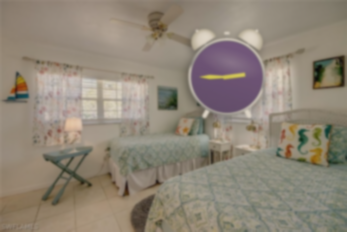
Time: h=2 m=45
